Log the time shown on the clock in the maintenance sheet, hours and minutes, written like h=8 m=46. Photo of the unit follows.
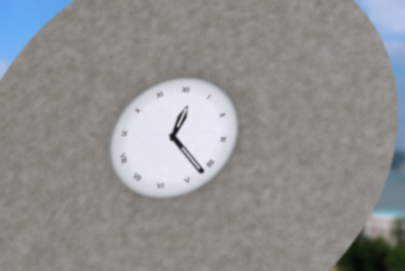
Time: h=12 m=22
